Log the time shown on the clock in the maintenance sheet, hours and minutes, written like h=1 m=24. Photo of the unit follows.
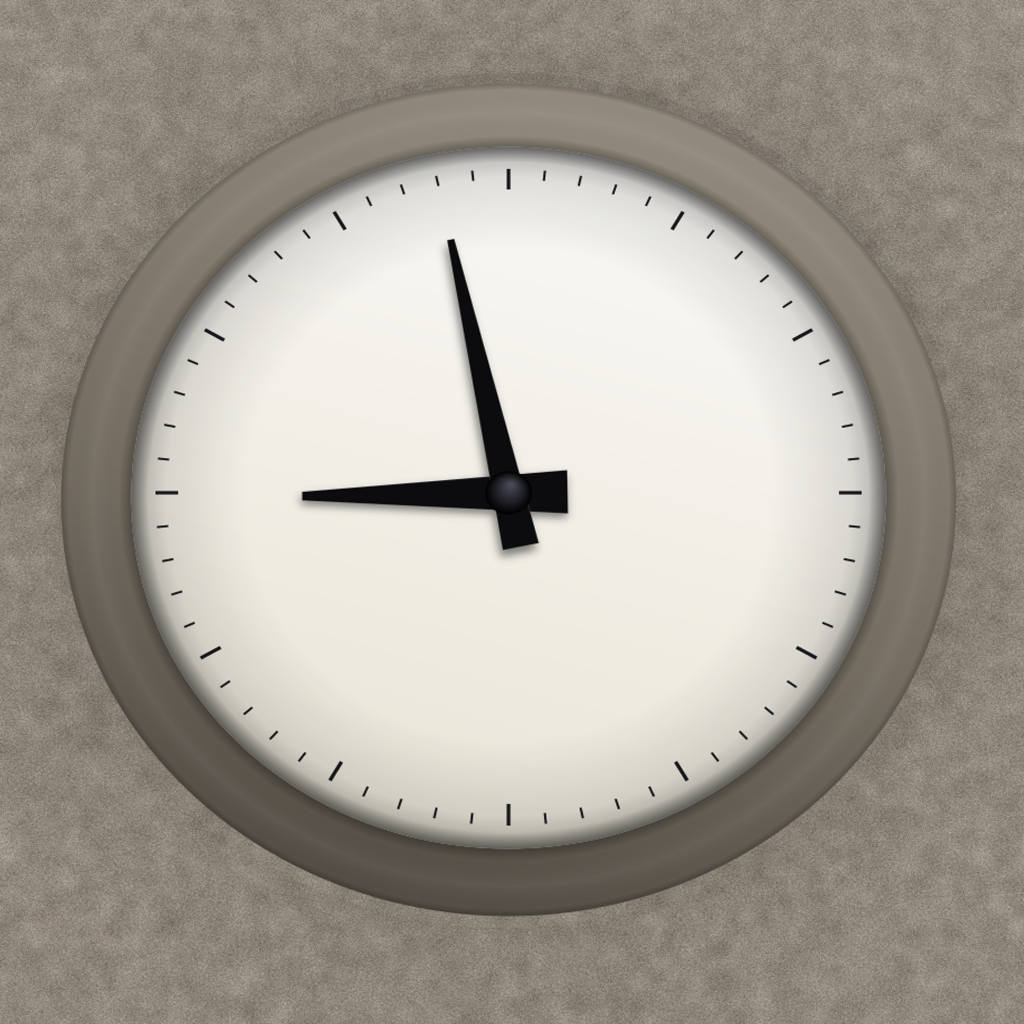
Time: h=8 m=58
